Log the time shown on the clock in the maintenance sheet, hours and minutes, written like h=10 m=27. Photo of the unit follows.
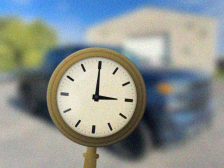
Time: h=3 m=0
